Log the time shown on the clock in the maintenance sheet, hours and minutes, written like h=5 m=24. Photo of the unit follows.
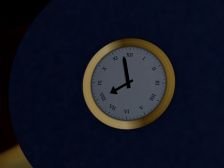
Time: h=7 m=58
